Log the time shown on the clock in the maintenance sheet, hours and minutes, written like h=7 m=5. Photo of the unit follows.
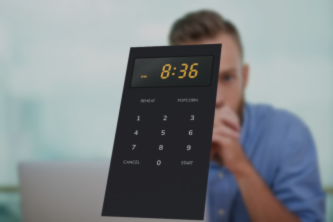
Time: h=8 m=36
